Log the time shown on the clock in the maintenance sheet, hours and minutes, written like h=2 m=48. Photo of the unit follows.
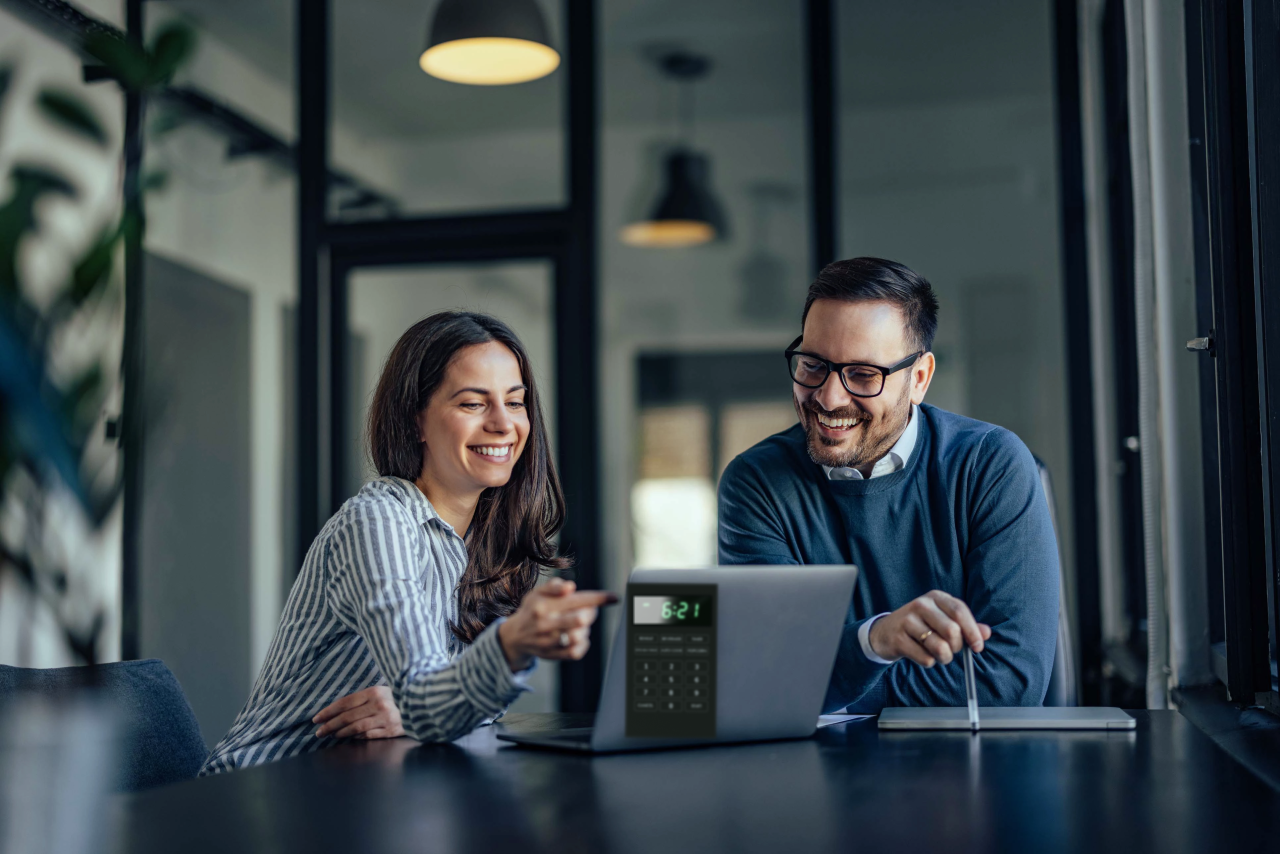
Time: h=6 m=21
